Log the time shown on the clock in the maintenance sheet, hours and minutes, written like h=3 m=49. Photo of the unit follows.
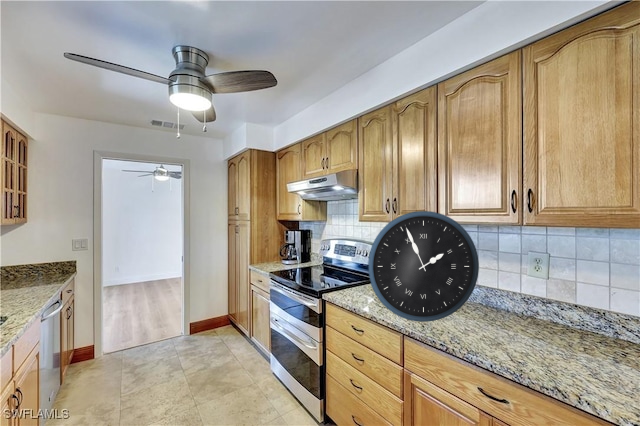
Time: h=1 m=56
